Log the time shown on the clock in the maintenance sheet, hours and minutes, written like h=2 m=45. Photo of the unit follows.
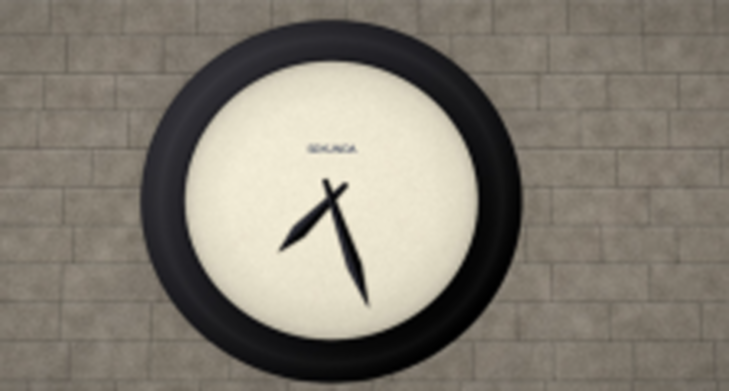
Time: h=7 m=27
